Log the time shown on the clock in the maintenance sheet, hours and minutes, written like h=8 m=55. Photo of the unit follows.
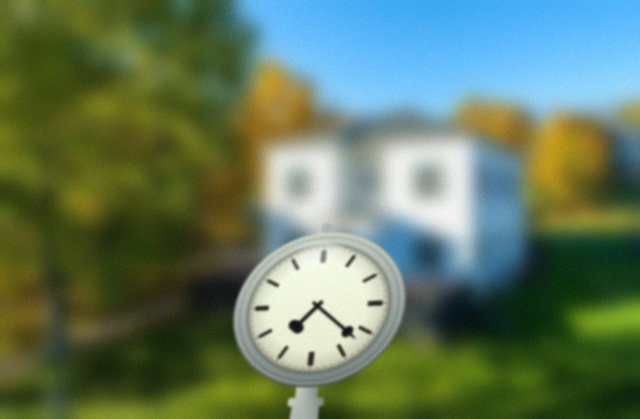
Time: h=7 m=22
